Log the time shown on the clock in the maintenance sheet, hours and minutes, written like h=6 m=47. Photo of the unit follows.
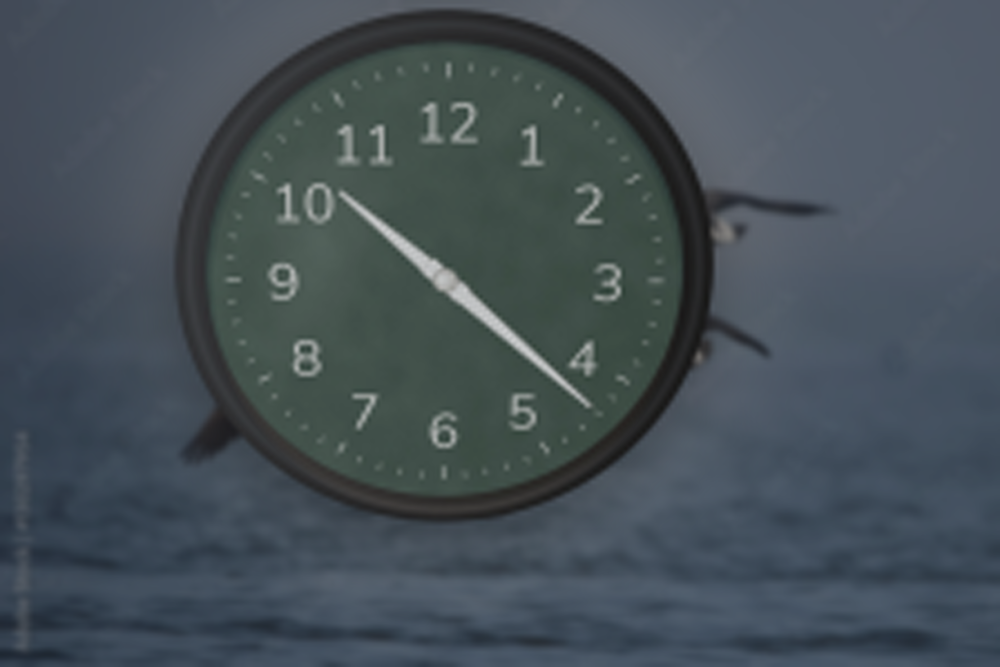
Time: h=10 m=22
